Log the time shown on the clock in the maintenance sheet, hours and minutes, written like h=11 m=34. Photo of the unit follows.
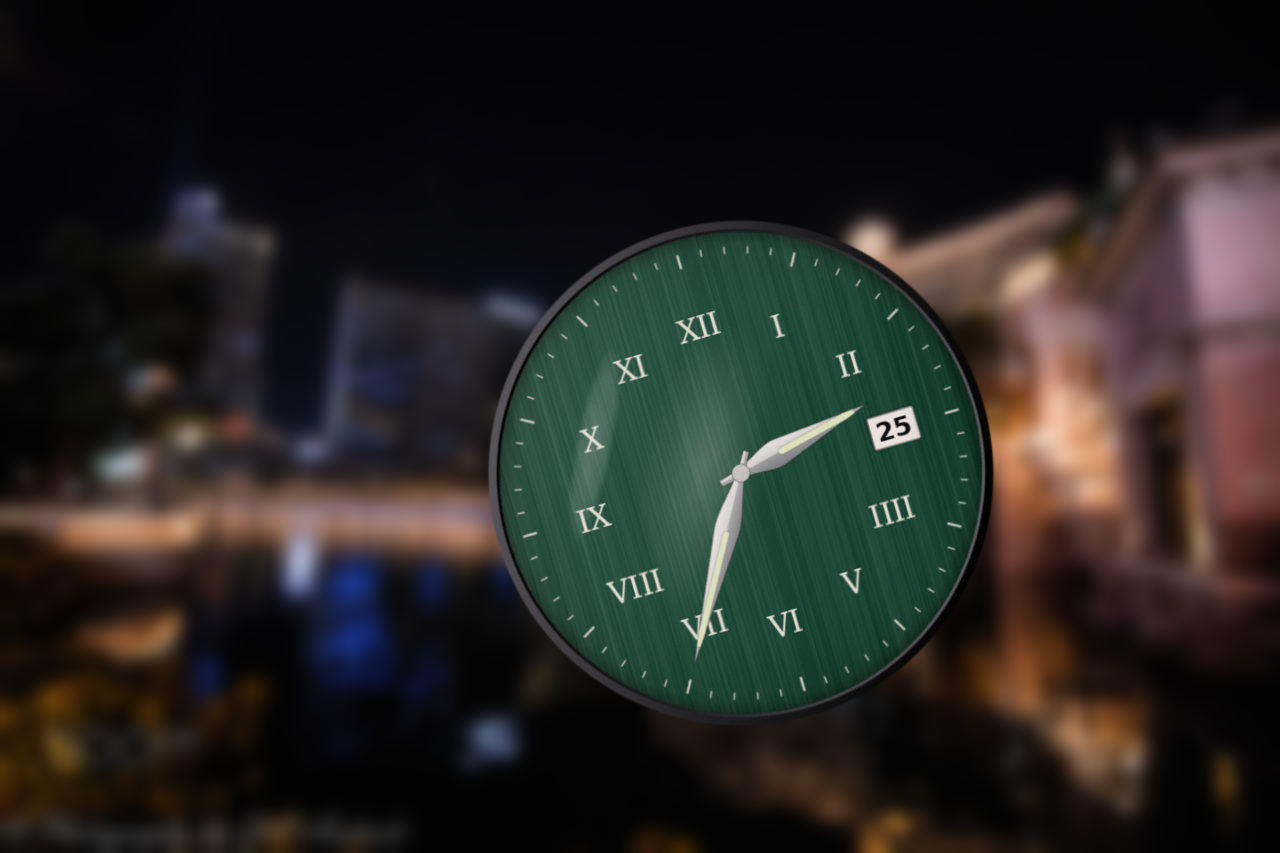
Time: h=2 m=35
